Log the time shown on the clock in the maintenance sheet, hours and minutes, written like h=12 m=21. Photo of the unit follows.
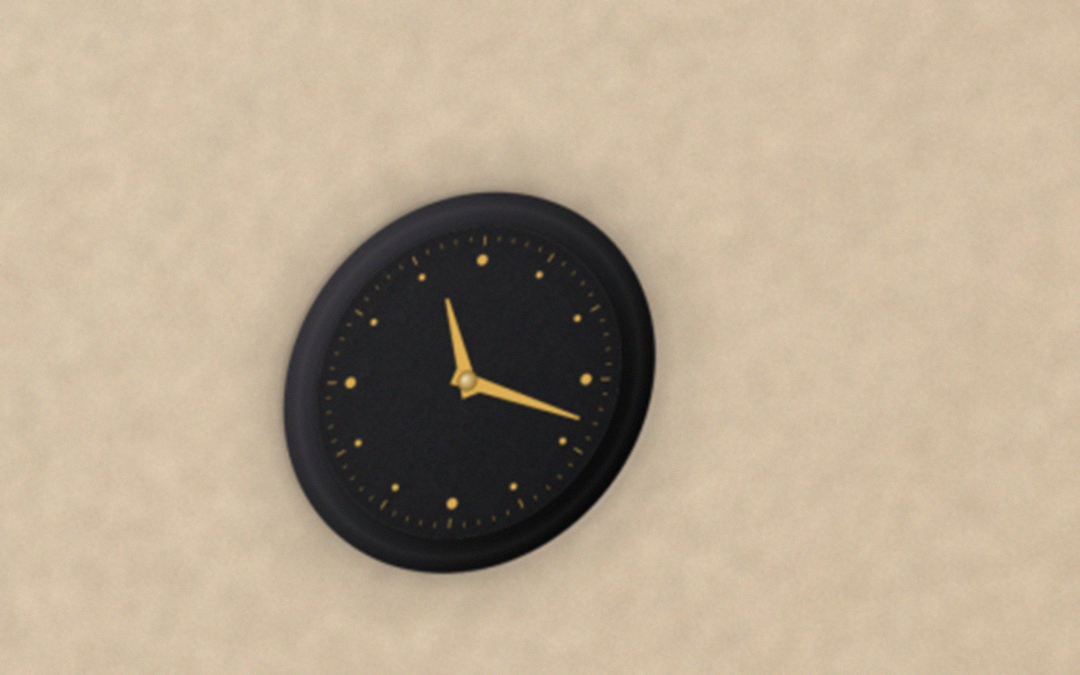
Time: h=11 m=18
